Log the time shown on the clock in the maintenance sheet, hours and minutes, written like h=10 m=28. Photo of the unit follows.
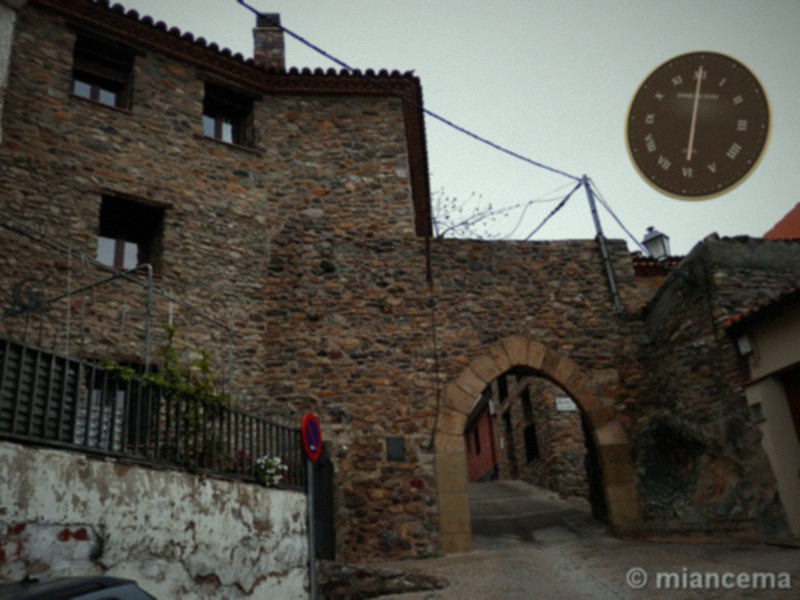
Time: h=6 m=0
